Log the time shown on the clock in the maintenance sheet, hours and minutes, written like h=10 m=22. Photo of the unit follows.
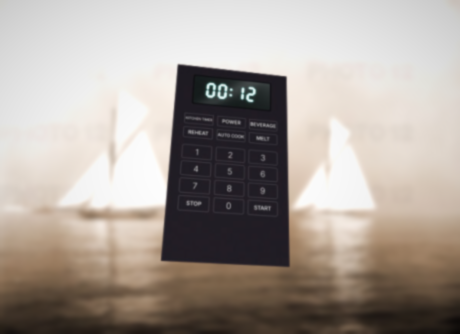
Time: h=0 m=12
